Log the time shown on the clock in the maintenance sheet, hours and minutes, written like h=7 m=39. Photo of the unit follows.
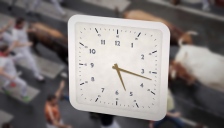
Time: h=5 m=17
